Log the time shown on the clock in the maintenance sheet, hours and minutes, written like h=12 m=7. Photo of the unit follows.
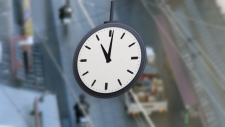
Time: h=11 m=1
